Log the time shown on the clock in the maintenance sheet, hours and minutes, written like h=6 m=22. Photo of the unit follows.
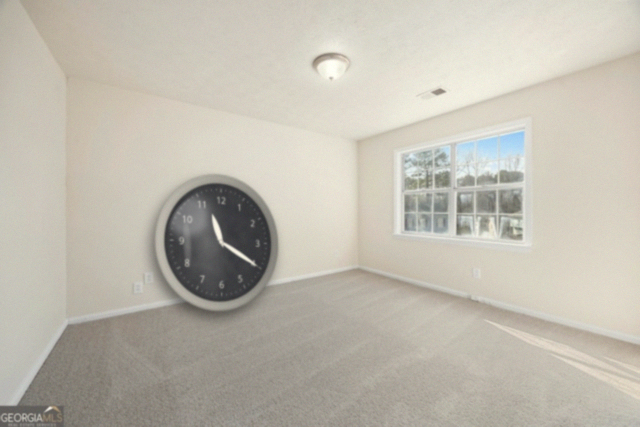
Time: h=11 m=20
